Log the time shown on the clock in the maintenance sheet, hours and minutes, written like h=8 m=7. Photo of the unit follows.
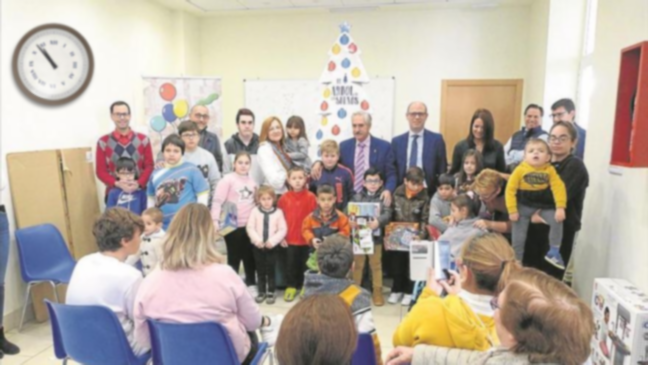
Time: h=10 m=53
